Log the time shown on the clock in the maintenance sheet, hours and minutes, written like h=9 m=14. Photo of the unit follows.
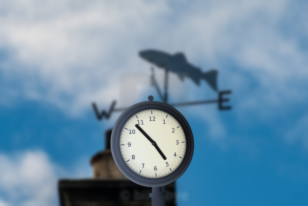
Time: h=4 m=53
